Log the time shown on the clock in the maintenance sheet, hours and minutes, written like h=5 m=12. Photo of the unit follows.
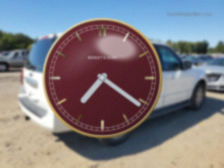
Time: h=7 m=21
